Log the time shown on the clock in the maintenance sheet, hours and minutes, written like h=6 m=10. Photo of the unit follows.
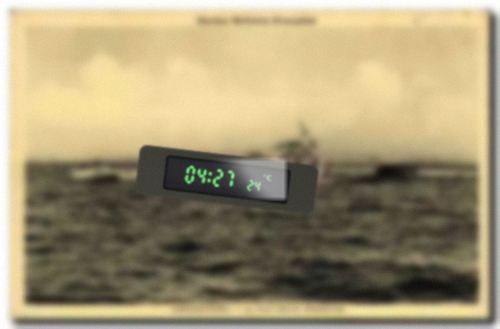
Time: h=4 m=27
